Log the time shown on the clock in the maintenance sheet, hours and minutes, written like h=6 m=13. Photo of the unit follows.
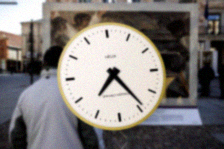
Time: h=7 m=24
